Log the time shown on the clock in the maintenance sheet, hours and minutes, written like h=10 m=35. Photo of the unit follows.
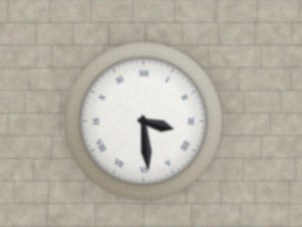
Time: h=3 m=29
